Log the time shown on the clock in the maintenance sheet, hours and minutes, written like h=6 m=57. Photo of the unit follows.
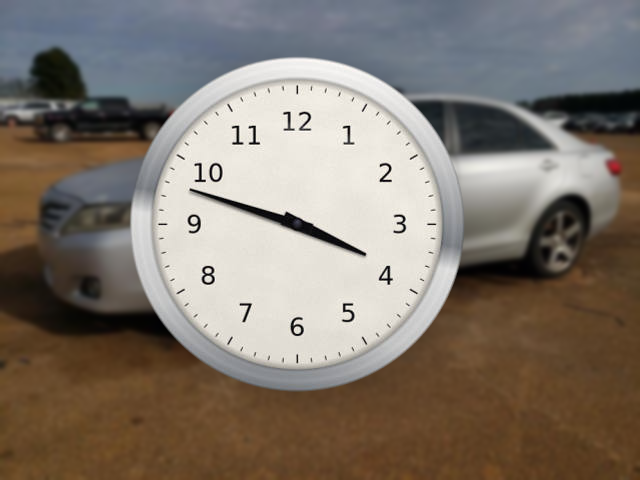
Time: h=3 m=48
